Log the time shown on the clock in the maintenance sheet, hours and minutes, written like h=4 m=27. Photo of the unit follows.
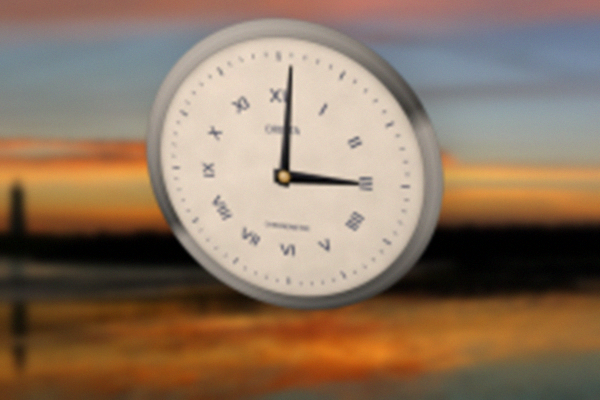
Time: h=3 m=1
